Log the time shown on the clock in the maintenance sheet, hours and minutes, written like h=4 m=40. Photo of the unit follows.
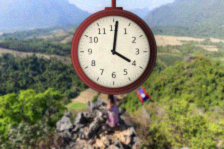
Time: h=4 m=1
